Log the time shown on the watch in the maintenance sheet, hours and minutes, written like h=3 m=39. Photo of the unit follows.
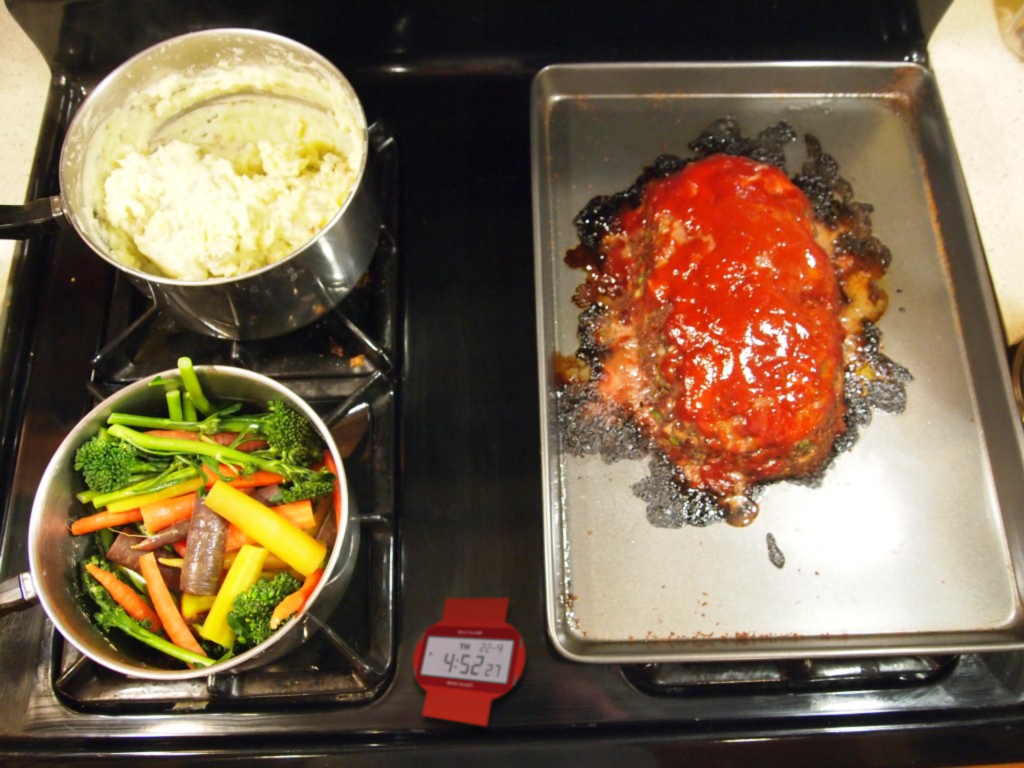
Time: h=4 m=52
